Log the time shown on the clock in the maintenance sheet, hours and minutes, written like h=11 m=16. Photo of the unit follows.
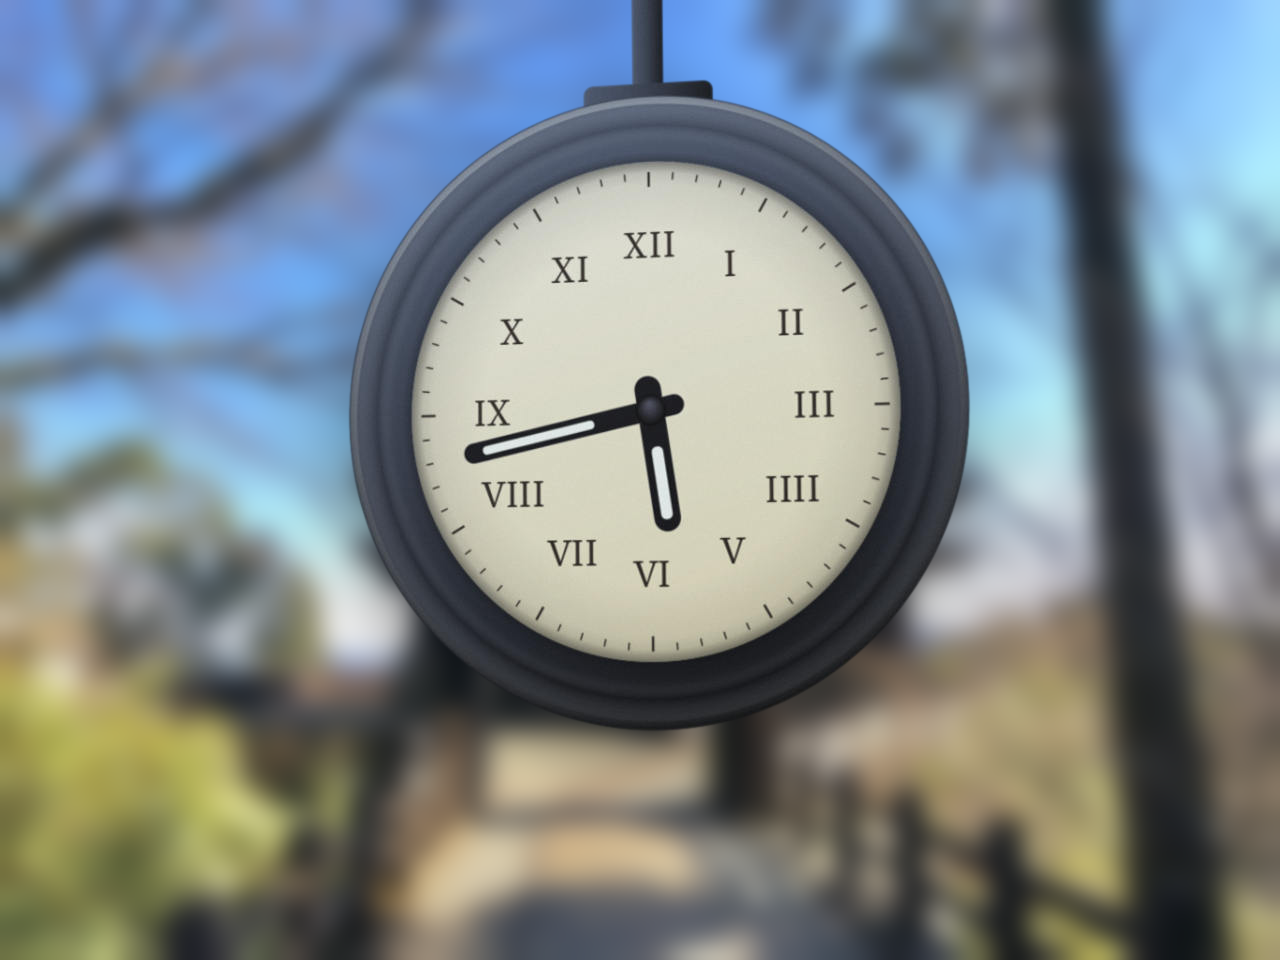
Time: h=5 m=43
